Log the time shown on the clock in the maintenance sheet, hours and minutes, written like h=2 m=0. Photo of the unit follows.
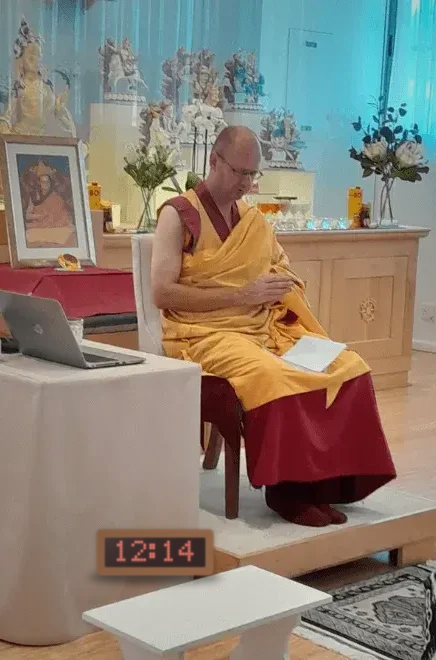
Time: h=12 m=14
